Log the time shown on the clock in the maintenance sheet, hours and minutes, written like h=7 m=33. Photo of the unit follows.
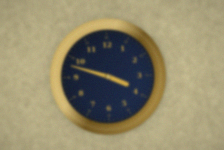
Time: h=3 m=48
